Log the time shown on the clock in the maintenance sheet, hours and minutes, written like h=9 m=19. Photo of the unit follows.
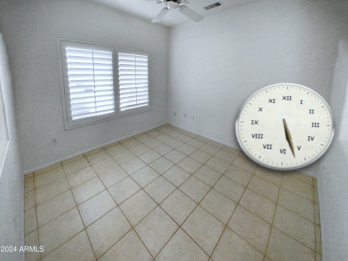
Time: h=5 m=27
